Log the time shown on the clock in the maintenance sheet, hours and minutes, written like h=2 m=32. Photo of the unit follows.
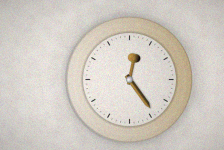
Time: h=12 m=24
